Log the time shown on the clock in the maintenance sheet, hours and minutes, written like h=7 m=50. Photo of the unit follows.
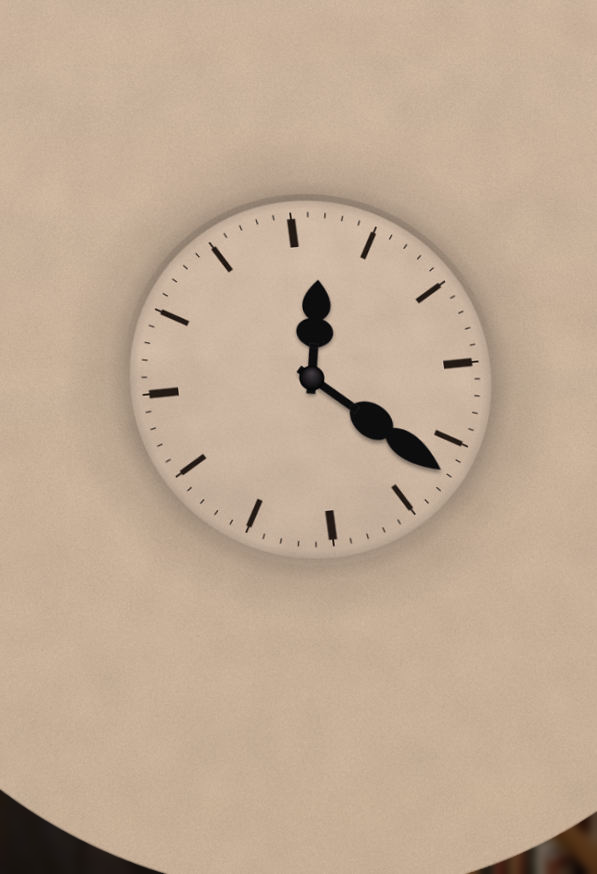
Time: h=12 m=22
